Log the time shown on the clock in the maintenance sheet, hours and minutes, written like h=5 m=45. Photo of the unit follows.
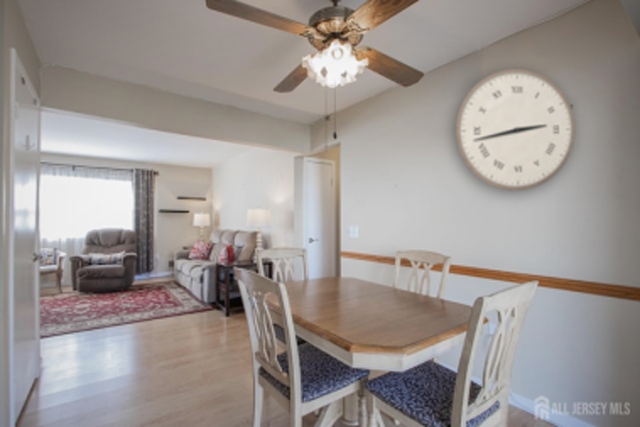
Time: h=2 m=43
